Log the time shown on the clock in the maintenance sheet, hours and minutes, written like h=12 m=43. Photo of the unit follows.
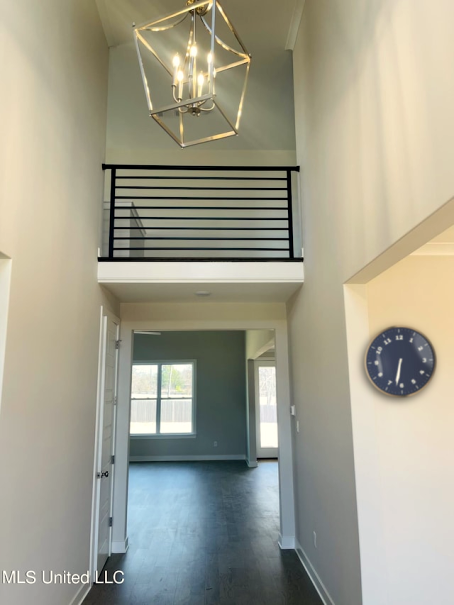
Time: h=6 m=32
